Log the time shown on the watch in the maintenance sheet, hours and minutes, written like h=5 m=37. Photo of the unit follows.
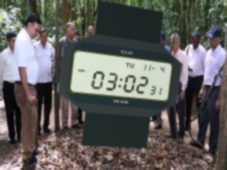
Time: h=3 m=2
